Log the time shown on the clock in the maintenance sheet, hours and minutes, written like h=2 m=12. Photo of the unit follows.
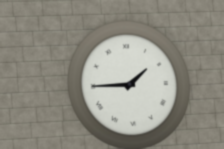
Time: h=1 m=45
